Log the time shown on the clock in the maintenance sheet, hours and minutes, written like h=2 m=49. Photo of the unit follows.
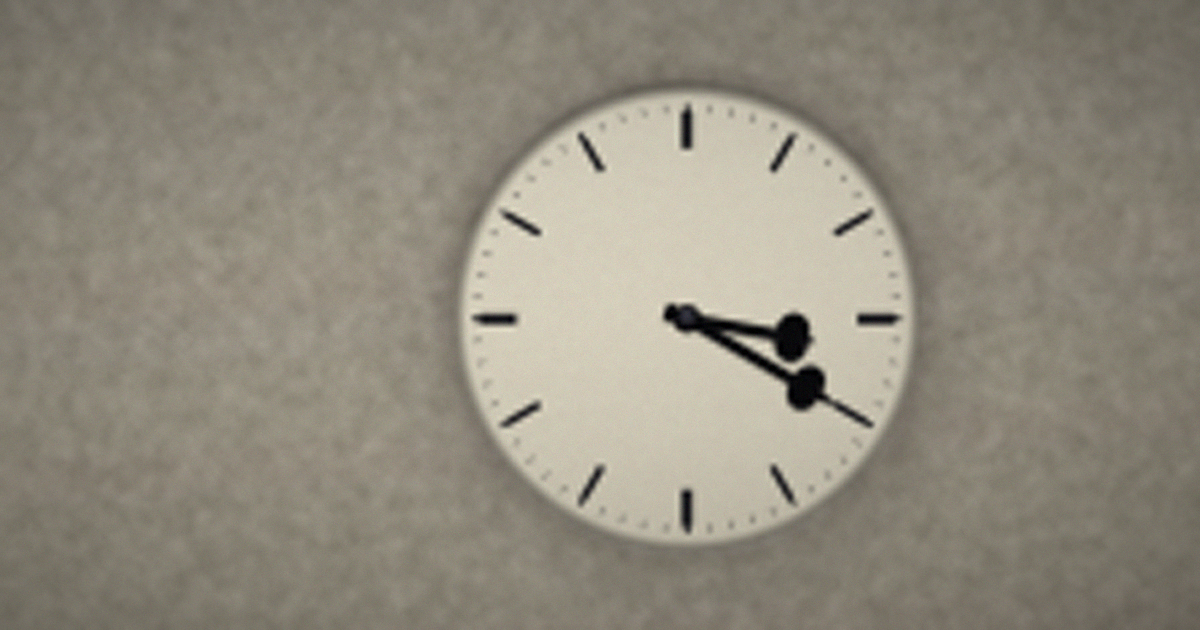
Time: h=3 m=20
